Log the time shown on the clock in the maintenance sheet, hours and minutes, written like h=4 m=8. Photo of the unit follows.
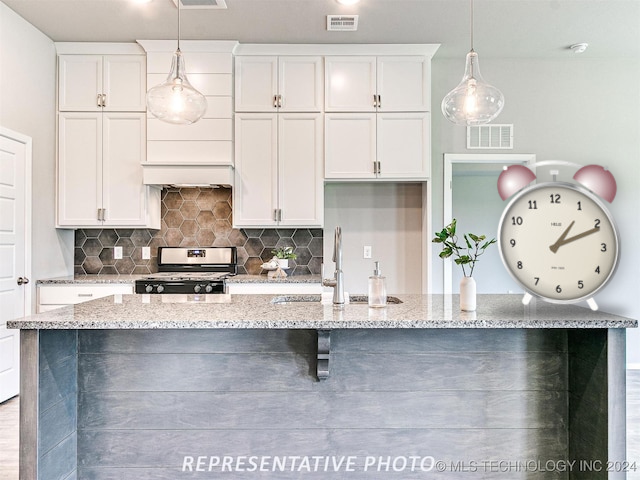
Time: h=1 m=11
